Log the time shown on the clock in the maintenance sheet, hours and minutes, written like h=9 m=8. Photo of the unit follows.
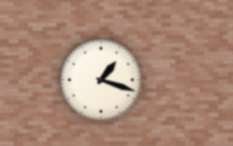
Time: h=1 m=18
